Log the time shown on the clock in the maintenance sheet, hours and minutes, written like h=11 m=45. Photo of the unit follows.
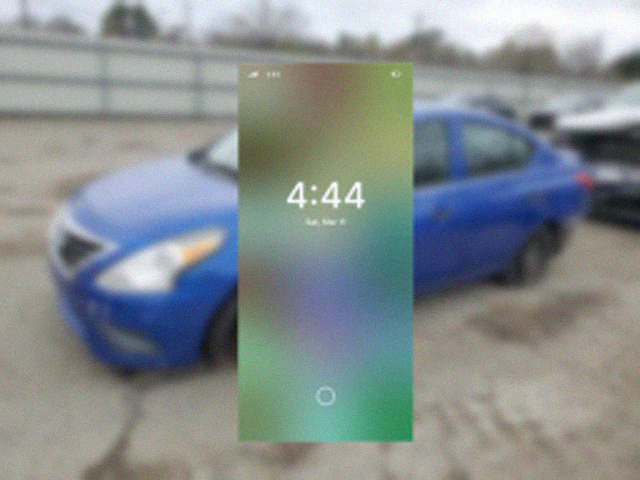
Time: h=4 m=44
